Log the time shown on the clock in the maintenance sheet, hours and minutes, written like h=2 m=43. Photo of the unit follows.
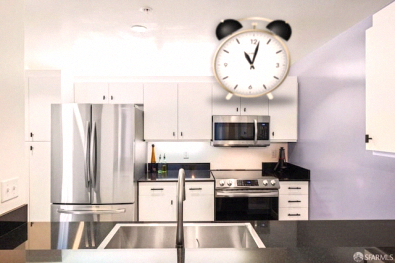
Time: h=11 m=2
